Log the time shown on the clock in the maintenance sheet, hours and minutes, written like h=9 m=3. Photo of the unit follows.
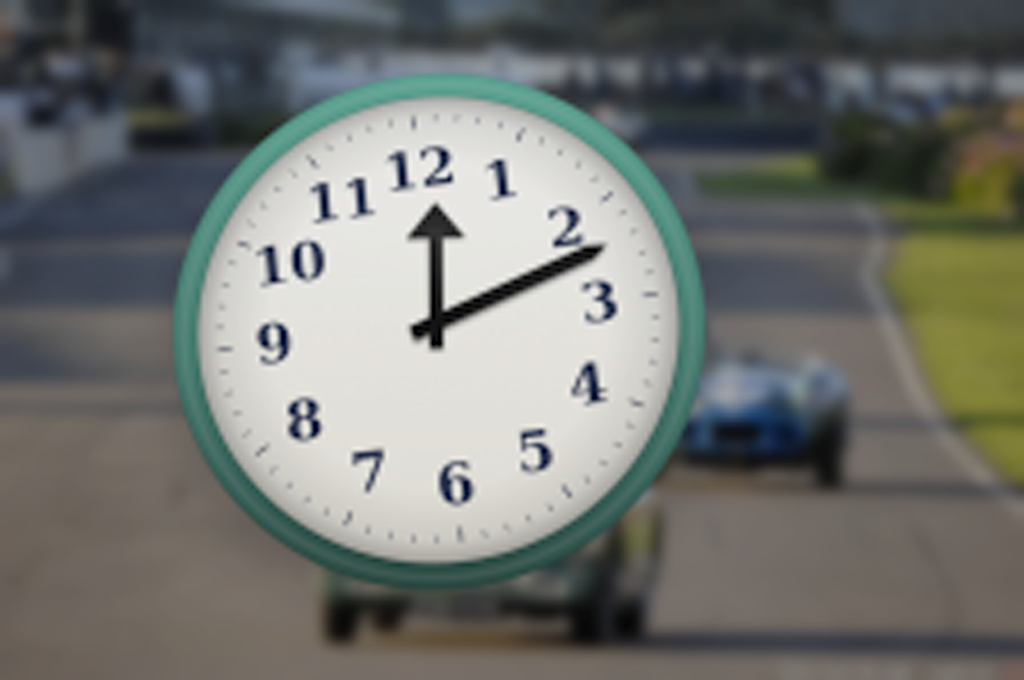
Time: h=12 m=12
